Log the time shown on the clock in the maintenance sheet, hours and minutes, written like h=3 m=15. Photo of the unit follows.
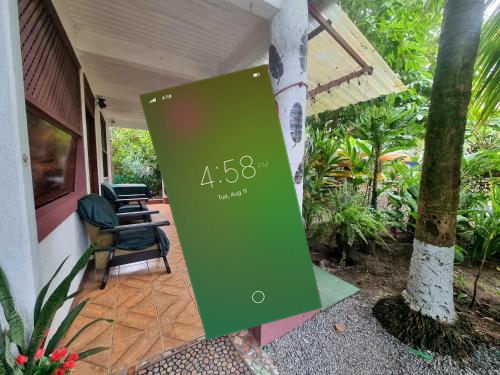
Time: h=4 m=58
